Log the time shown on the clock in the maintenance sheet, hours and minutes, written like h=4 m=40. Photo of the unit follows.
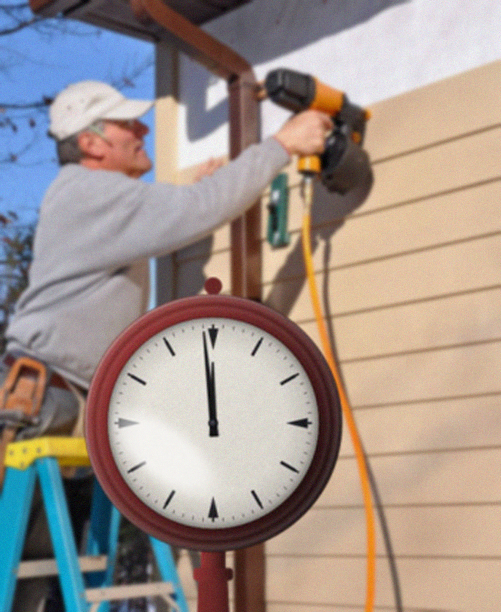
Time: h=11 m=59
